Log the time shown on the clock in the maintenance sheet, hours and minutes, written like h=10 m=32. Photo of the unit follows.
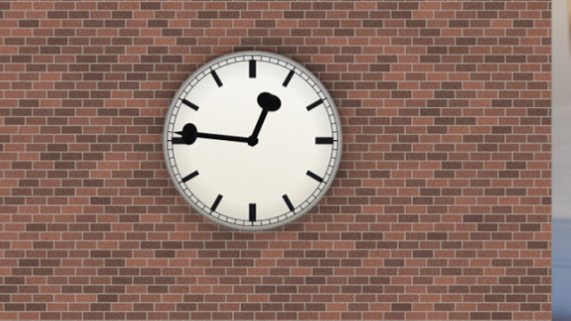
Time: h=12 m=46
